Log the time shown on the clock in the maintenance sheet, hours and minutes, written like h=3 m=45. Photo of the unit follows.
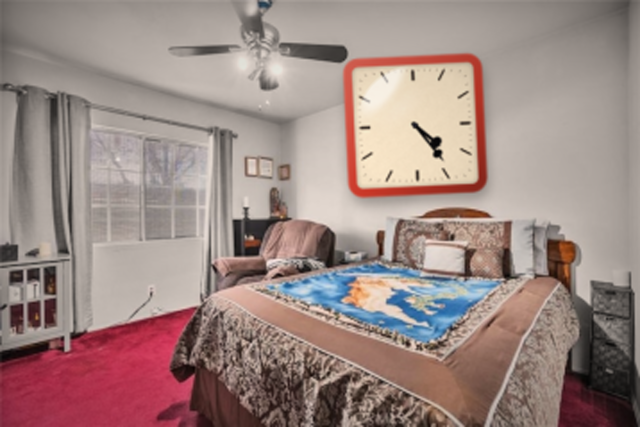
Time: h=4 m=24
